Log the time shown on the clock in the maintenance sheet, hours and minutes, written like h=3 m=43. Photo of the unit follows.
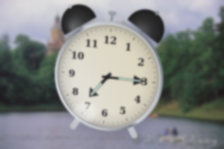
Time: h=7 m=15
